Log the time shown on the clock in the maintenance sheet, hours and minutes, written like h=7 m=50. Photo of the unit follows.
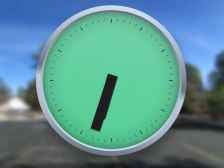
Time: h=6 m=33
